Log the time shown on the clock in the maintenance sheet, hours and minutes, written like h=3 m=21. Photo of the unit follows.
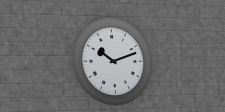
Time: h=10 m=12
